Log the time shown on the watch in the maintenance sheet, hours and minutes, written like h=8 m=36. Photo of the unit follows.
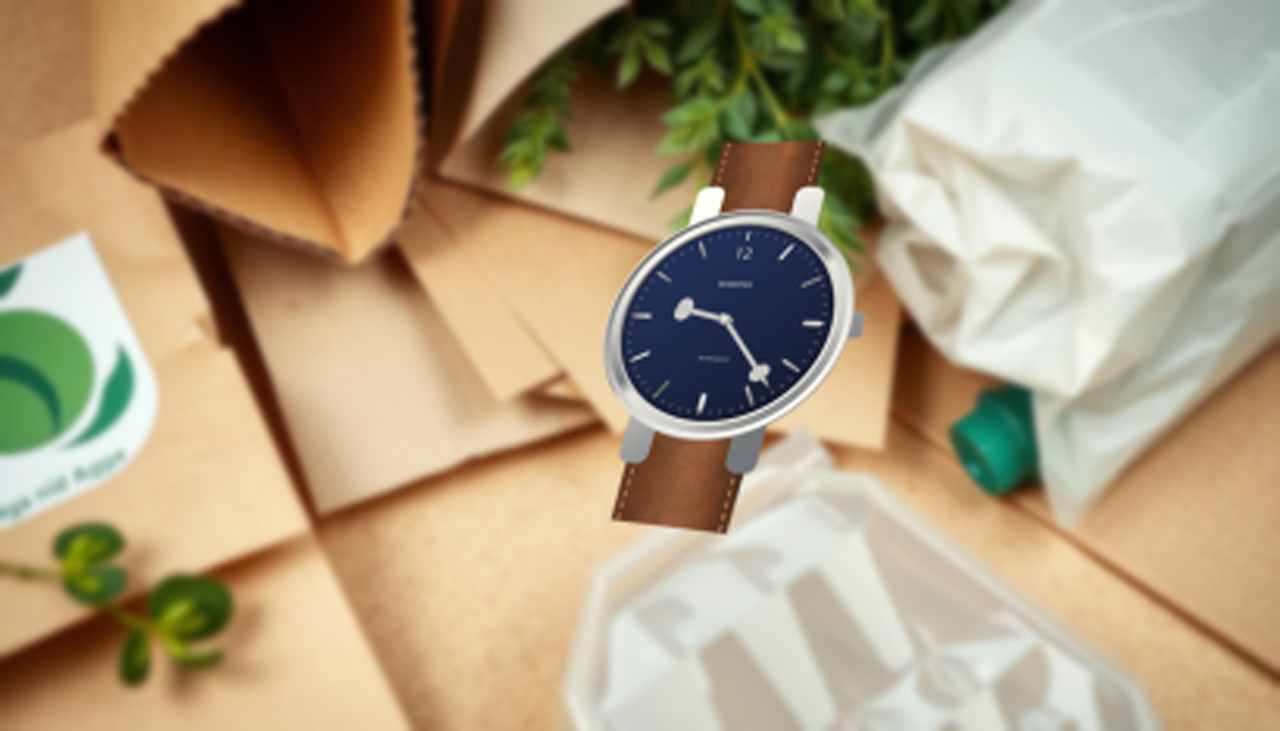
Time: h=9 m=23
